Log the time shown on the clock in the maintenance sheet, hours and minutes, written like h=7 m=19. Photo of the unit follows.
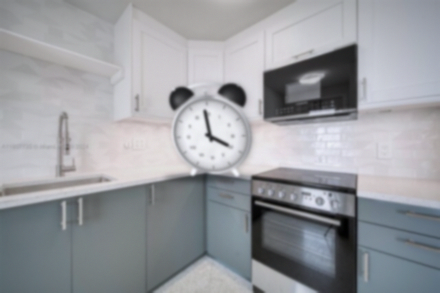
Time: h=3 m=59
